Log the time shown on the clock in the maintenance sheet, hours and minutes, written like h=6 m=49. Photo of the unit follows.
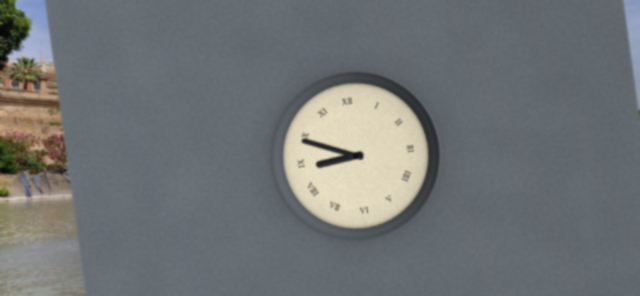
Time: h=8 m=49
